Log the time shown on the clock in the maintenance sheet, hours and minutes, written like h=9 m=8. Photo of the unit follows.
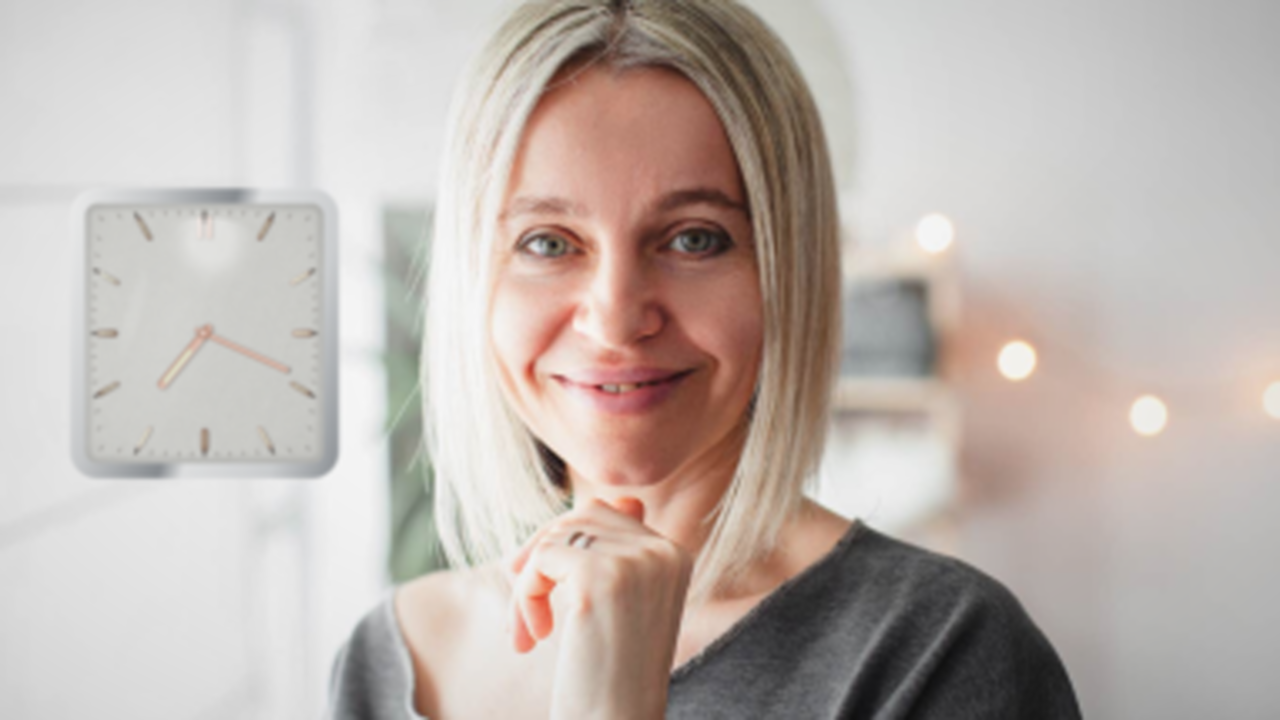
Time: h=7 m=19
